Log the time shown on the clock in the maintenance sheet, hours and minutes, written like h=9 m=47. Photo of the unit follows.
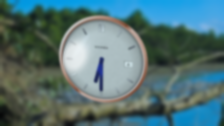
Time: h=6 m=30
